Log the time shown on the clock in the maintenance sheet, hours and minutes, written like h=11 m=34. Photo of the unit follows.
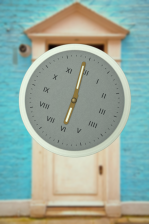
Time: h=5 m=59
